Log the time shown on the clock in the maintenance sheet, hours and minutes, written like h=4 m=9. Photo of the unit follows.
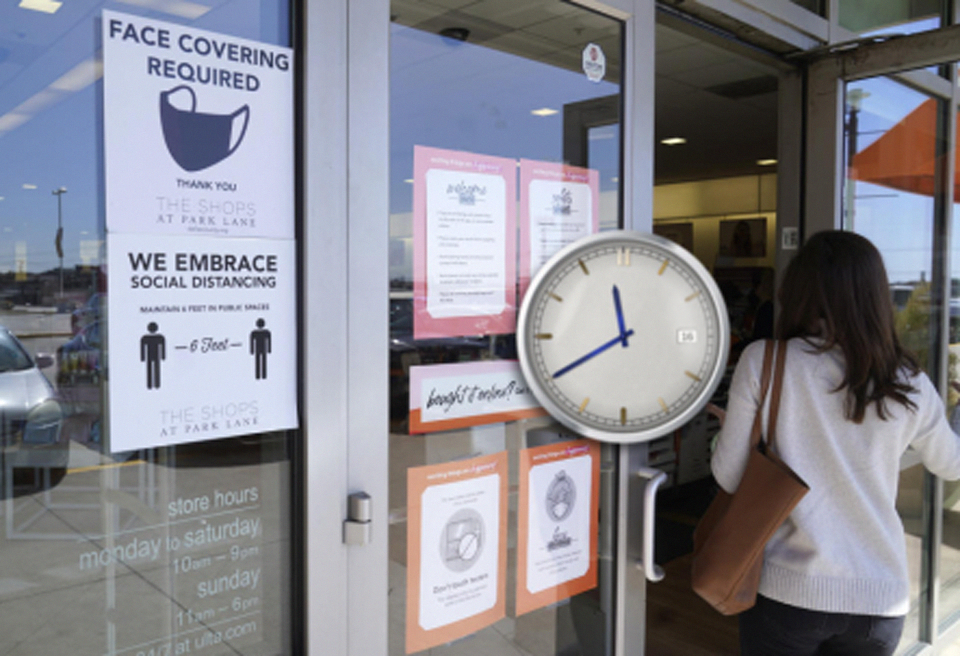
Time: h=11 m=40
